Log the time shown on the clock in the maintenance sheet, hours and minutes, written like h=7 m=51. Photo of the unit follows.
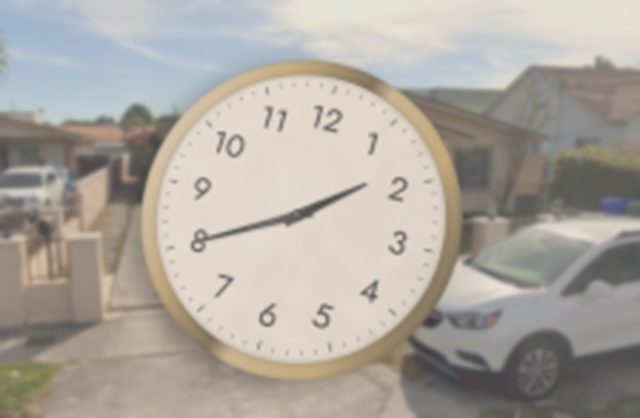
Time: h=1 m=40
